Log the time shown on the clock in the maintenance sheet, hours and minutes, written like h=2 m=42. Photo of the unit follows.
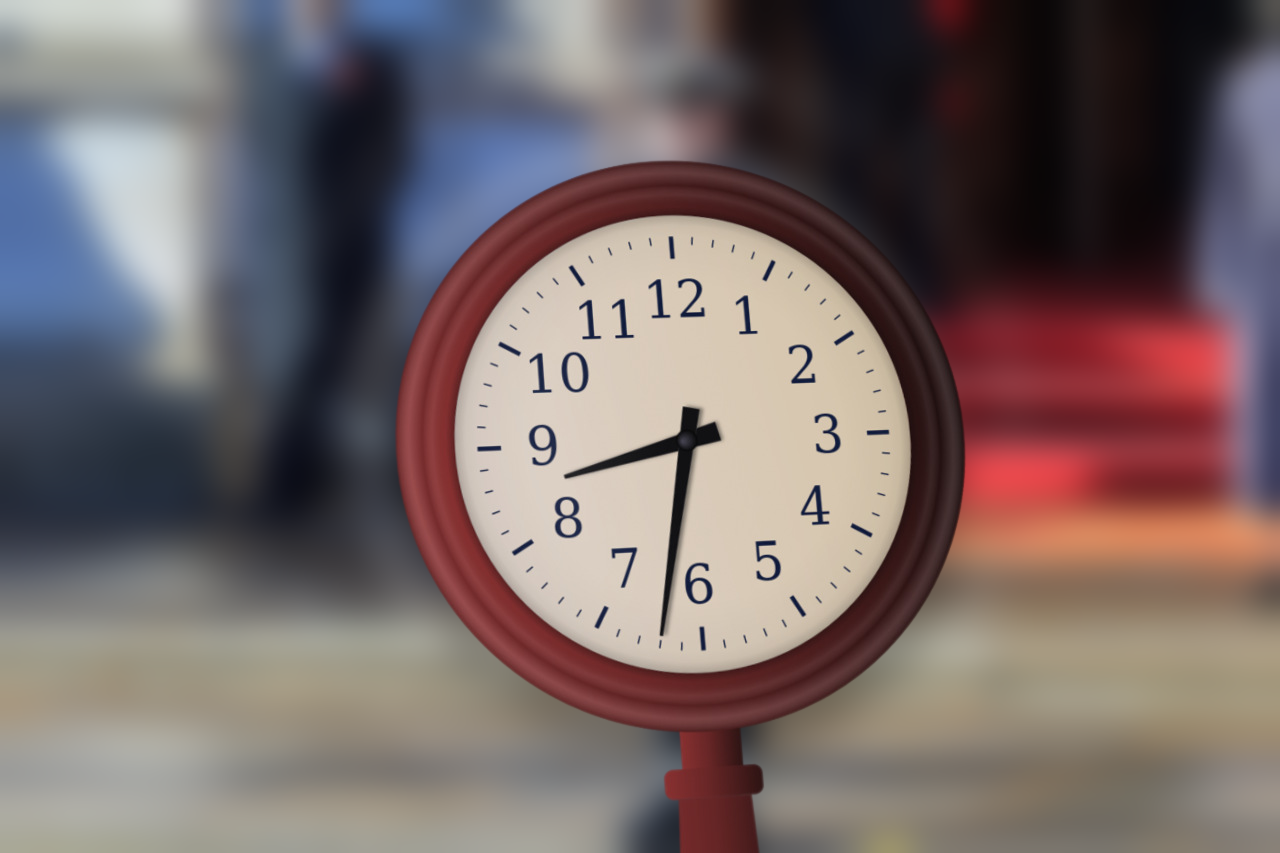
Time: h=8 m=32
